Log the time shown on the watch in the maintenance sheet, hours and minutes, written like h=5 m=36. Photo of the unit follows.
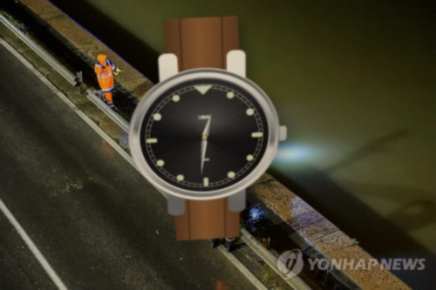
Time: h=12 m=31
